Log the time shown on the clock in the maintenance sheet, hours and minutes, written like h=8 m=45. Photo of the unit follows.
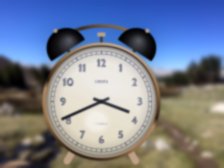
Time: h=3 m=41
